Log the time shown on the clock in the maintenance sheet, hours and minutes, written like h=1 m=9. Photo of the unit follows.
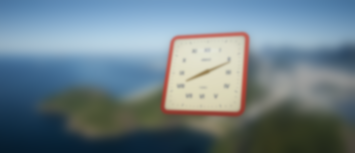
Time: h=8 m=11
